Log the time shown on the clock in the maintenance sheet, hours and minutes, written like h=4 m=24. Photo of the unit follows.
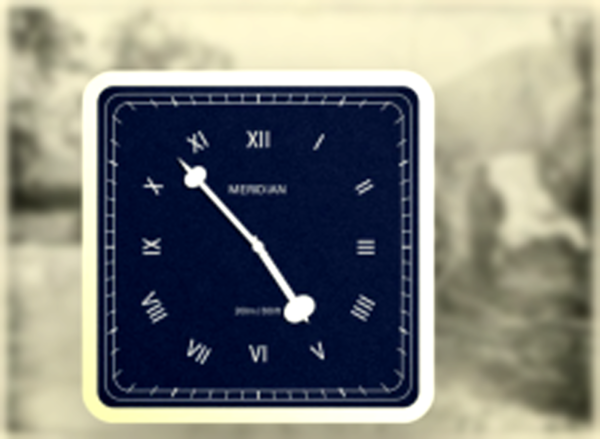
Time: h=4 m=53
